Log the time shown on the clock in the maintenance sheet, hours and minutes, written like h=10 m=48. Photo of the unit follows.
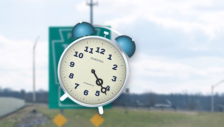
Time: h=4 m=22
